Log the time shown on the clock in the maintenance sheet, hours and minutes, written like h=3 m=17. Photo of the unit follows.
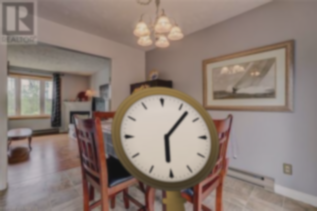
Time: h=6 m=7
